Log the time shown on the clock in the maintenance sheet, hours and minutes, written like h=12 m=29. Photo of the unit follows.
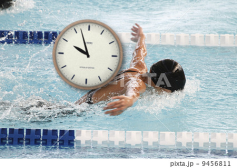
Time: h=9 m=57
